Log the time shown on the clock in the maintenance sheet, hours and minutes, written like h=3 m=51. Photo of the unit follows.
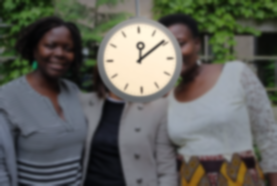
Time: h=12 m=9
